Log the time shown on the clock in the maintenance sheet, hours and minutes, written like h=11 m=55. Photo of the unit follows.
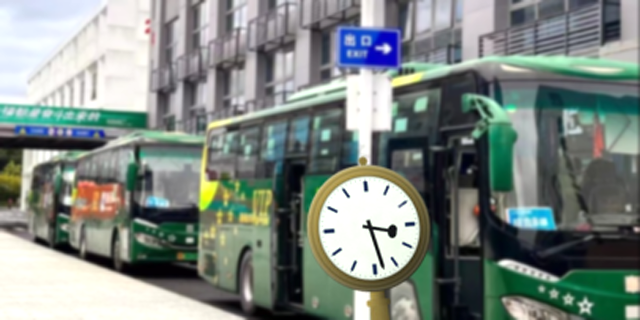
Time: h=3 m=28
